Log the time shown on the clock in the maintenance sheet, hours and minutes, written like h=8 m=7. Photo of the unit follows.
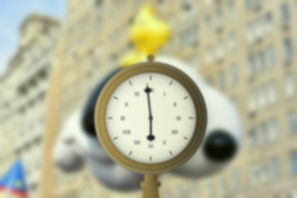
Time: h=5 m=59
